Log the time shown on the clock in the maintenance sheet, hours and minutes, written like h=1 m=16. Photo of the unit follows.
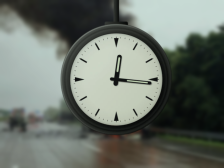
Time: h=12 m=16
